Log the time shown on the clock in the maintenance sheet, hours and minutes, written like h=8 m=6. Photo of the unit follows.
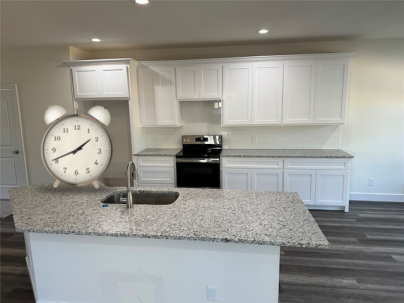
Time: h=1 m=41
